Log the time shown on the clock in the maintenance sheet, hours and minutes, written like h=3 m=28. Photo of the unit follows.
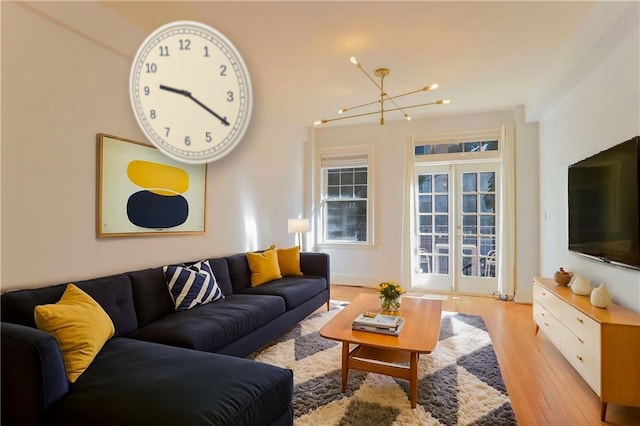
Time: h=9 m=20
